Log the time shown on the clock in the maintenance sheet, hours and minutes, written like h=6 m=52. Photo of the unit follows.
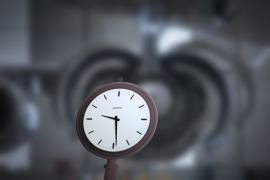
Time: h=9 m=29
